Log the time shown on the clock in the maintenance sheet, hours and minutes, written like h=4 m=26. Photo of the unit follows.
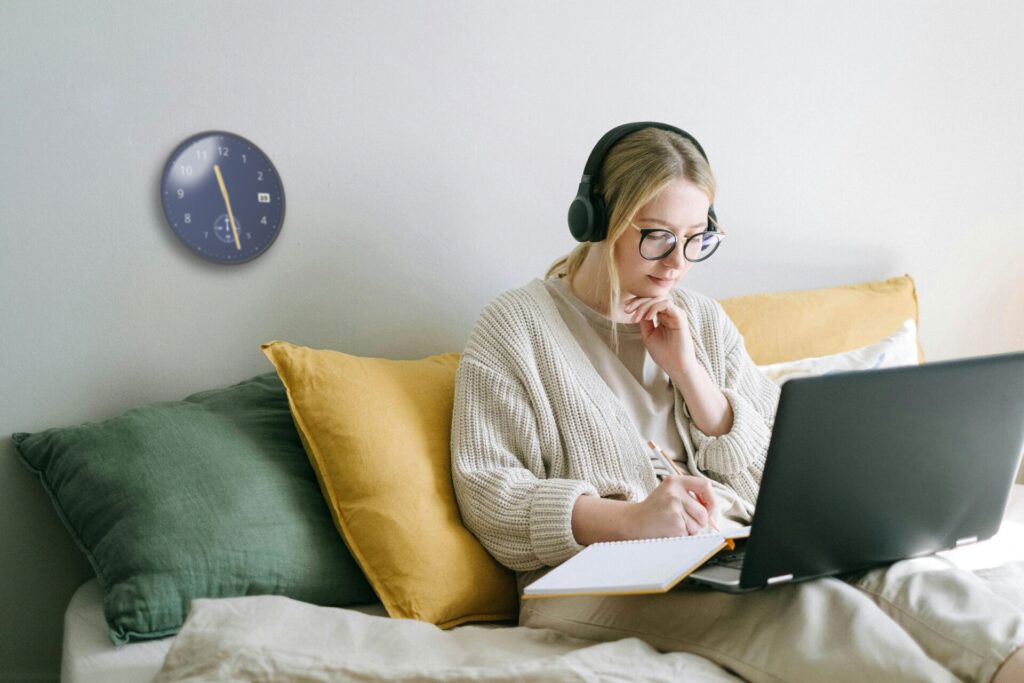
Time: h=11 m=28
